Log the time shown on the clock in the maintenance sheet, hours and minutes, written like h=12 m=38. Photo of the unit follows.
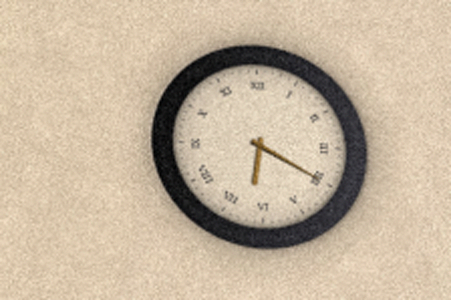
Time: h=6 m=20
